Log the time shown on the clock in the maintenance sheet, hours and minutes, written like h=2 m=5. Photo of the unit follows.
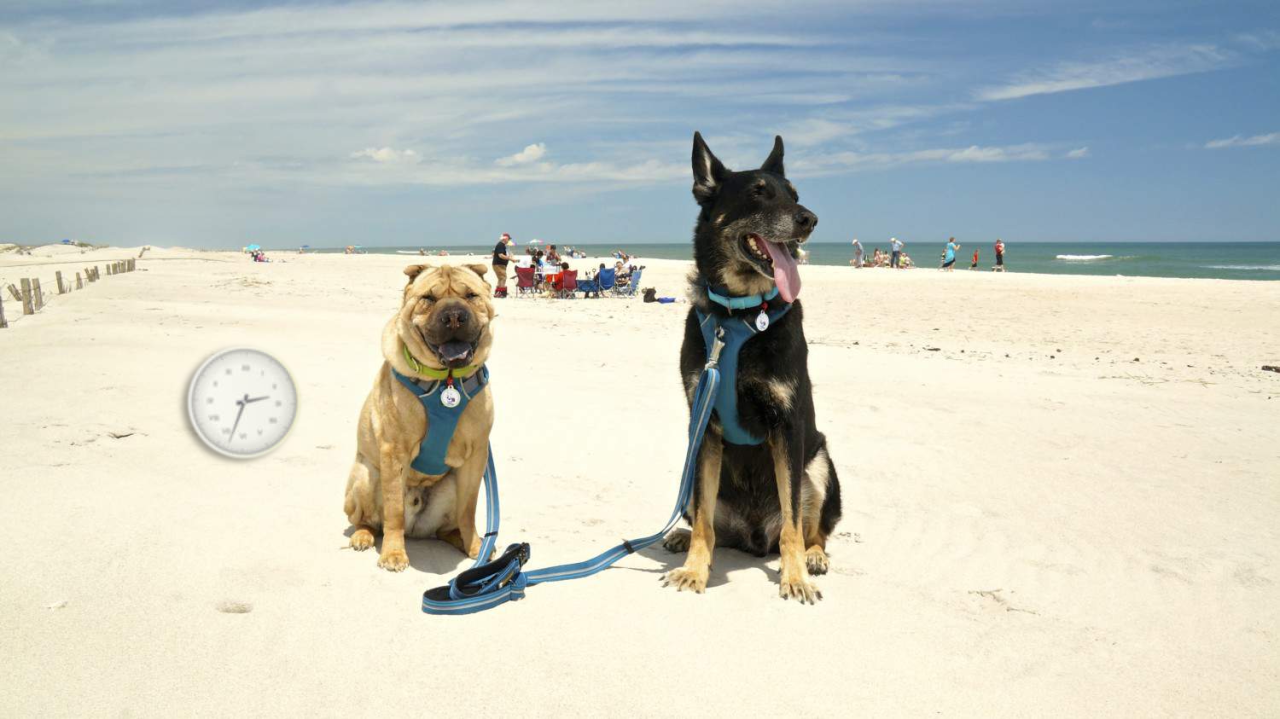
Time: h=2 m=33
